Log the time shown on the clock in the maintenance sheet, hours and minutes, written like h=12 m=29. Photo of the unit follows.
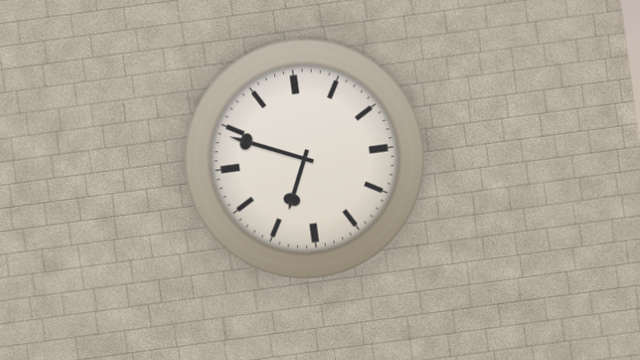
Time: h=6 m=49
